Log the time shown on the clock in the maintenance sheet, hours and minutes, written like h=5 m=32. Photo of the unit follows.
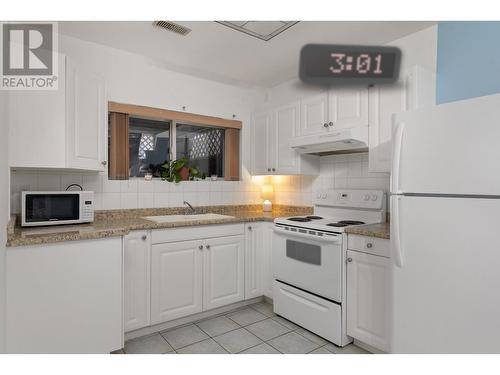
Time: h=3 m=1
